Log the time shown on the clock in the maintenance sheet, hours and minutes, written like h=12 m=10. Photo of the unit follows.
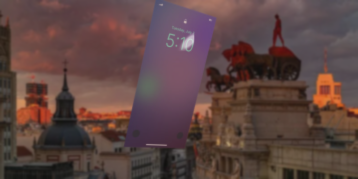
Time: h=5 m=10
